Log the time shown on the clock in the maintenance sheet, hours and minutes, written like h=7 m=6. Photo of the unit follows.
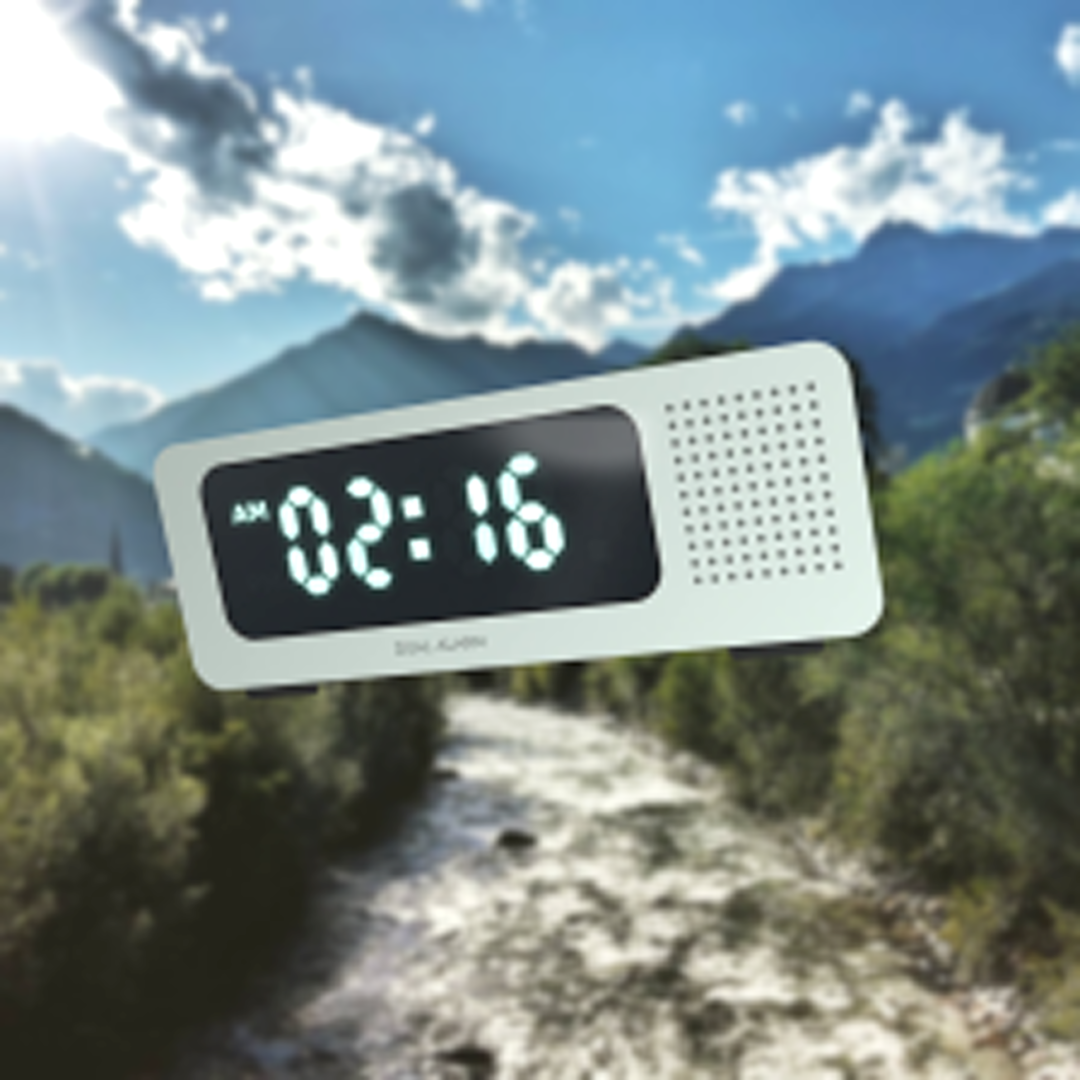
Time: h=2 m=16
